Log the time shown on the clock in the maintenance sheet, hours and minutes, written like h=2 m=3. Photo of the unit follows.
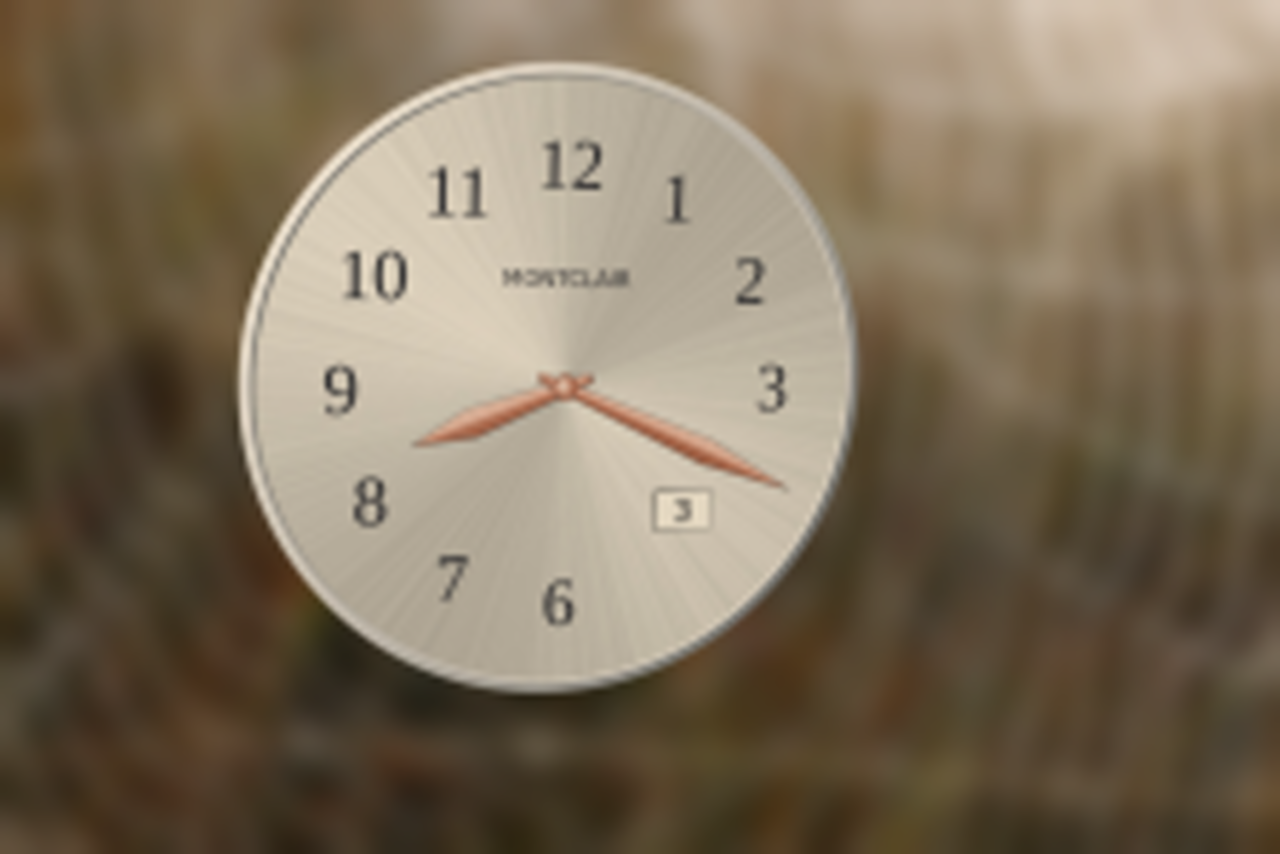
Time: h=8 m=19
